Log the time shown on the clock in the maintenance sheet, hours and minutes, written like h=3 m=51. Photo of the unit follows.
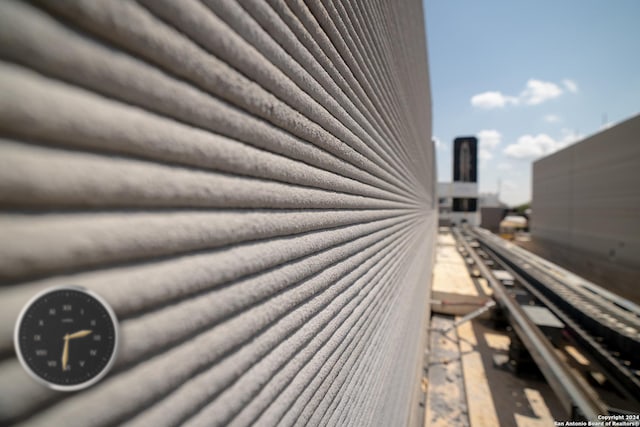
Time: h=2 m=31
